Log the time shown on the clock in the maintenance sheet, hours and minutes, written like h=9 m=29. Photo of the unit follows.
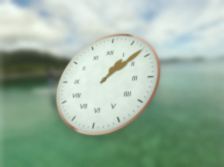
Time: h=1 m=8
